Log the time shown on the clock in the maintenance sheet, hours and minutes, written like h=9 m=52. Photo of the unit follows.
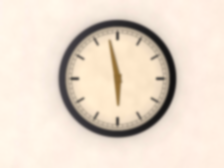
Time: h=5 m=58
